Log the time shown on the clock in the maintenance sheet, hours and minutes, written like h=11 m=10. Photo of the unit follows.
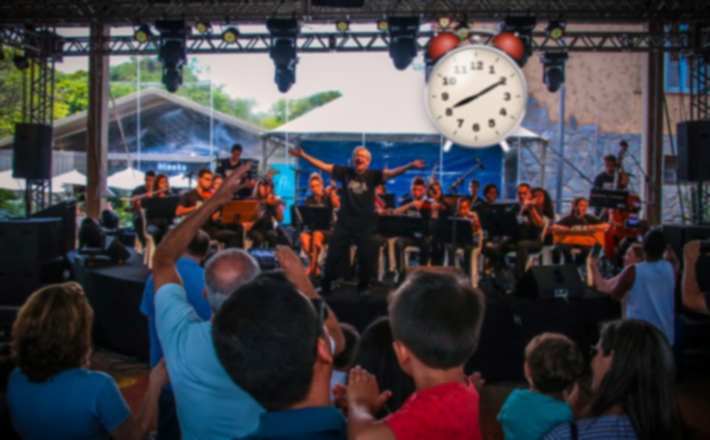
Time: h=8 m=10
